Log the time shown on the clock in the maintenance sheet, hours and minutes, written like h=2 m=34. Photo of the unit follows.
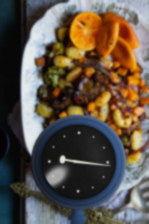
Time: h=9 m=16
